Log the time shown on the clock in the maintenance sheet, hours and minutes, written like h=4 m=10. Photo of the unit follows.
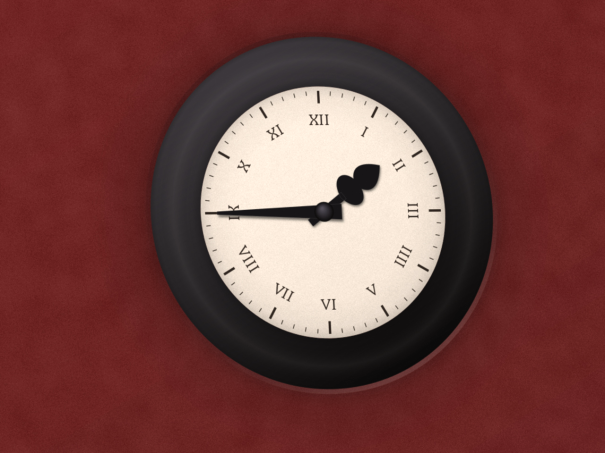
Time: h=1 m=45
